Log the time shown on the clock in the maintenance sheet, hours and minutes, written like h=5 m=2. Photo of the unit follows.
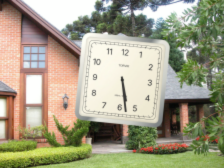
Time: h=5 m=28
